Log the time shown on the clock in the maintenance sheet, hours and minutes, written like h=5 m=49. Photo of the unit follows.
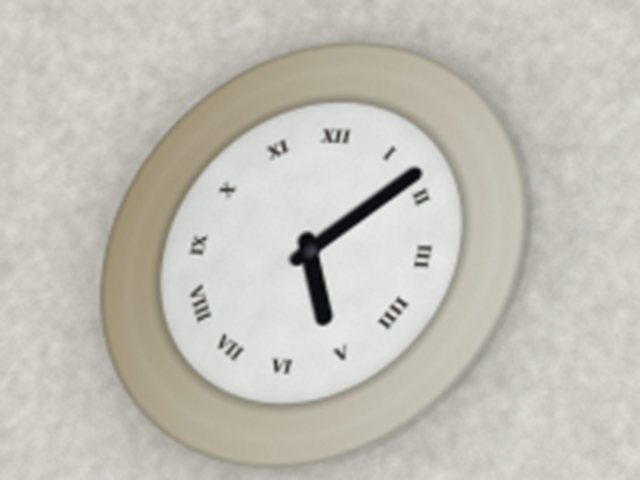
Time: h=5 m=8
